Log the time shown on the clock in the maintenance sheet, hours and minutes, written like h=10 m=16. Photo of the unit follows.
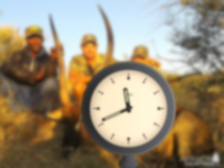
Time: h=11 m=41
